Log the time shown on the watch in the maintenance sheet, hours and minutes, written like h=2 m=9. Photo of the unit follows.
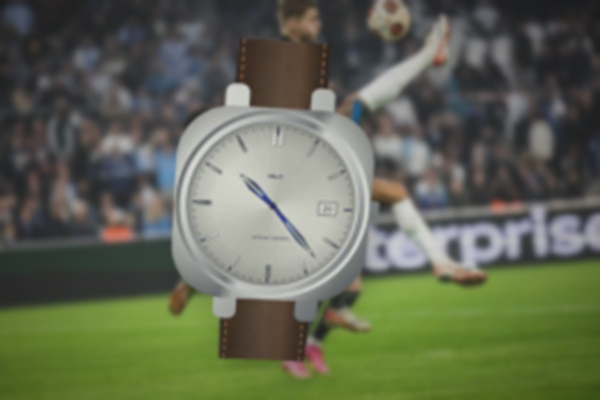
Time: h=10 m=23
